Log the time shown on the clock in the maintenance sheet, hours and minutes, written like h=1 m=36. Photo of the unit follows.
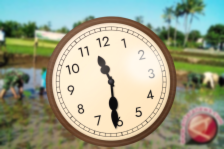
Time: h=11 m=31
